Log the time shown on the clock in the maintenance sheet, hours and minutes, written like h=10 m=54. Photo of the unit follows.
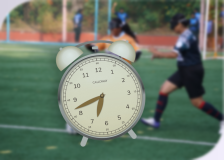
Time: h=6 m=42
